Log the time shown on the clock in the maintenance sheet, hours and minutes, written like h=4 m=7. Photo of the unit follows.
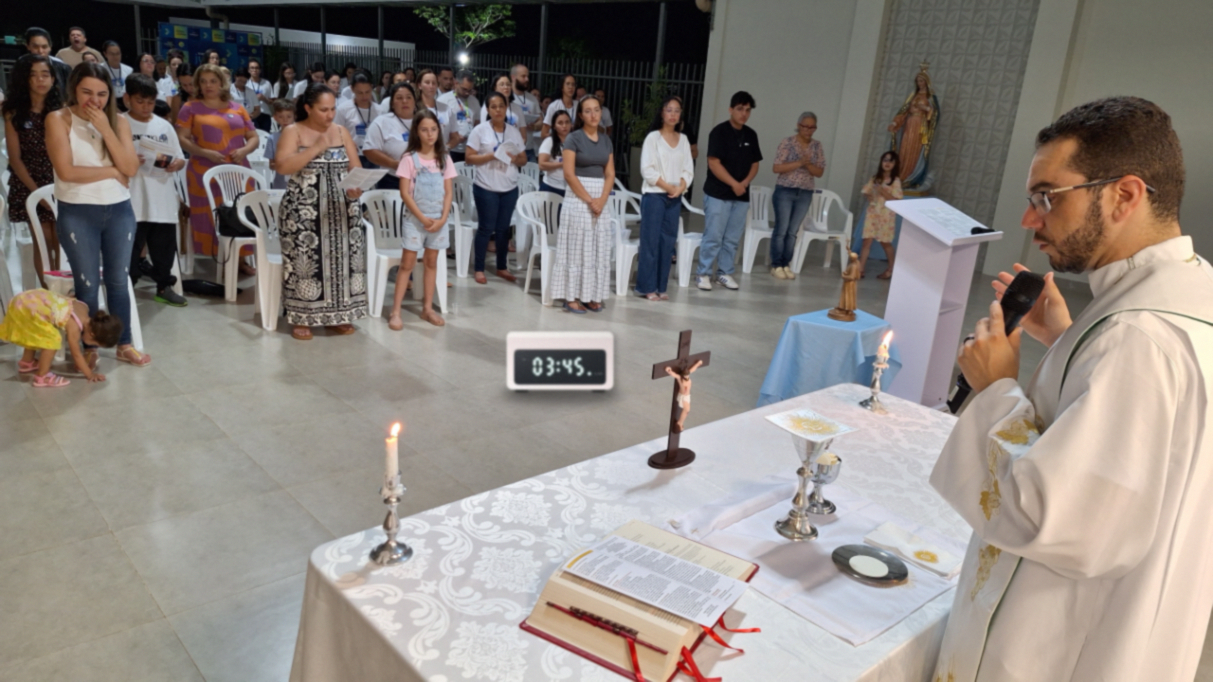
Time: h=3 m=45
